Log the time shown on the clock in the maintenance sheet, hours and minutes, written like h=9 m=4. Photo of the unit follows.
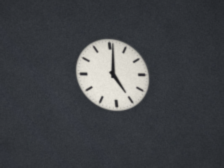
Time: h=5 m=1
